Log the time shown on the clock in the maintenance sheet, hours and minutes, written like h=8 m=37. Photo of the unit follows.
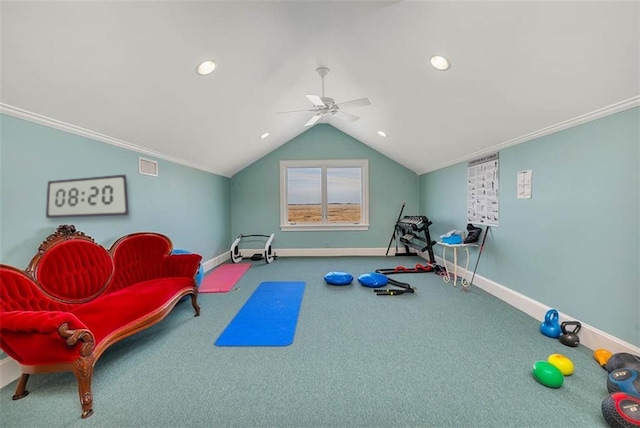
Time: h=8 m=20
